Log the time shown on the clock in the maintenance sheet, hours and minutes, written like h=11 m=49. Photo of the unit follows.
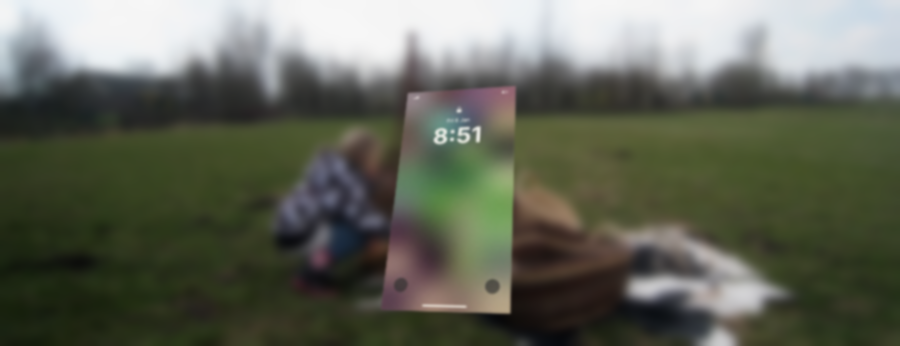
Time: h=8 m=51
